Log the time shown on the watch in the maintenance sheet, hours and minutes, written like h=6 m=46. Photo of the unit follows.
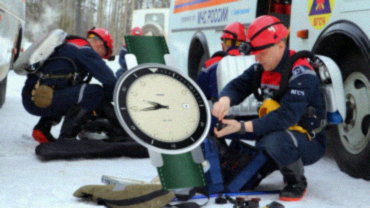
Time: h=9 m=44
